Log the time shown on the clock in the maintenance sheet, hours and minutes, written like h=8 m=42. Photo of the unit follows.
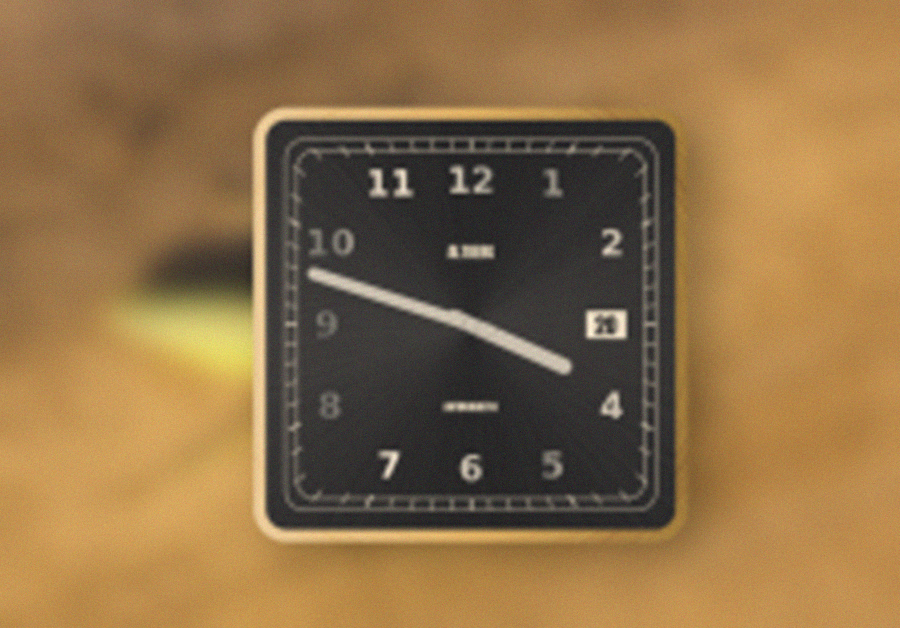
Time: h=3 m=48
